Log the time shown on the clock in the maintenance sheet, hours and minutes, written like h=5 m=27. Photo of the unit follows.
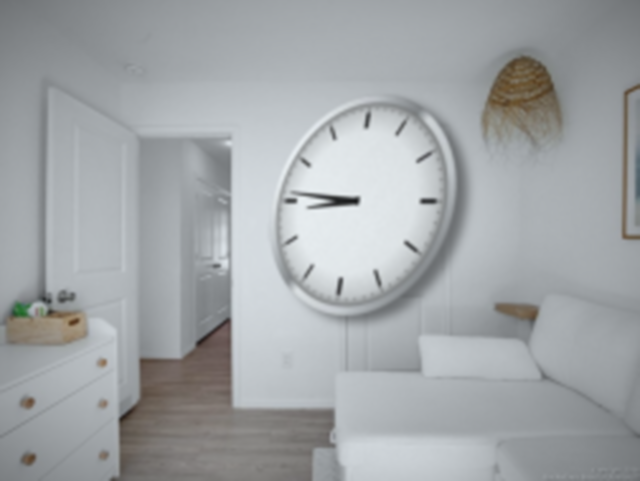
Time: h=8 m=46
